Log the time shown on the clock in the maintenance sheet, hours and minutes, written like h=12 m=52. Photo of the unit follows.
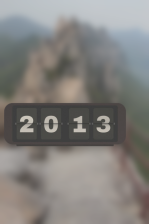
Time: h=20 m=13
